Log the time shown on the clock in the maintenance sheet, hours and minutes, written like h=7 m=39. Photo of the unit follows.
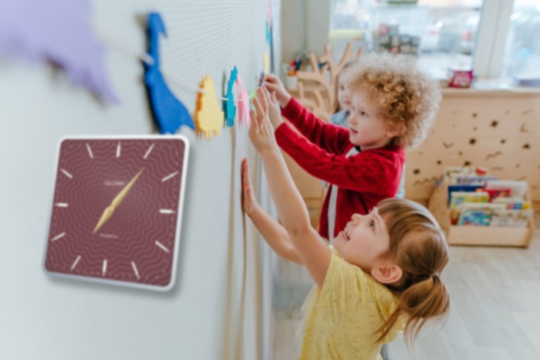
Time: h=7 m=6
